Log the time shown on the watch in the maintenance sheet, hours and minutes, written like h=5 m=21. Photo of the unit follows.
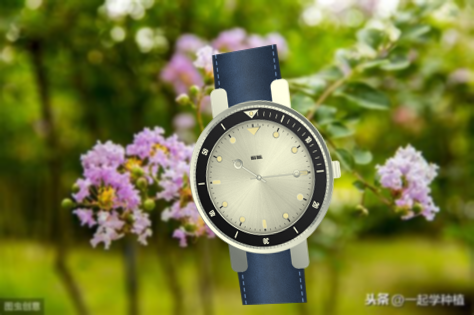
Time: h=10 m=15
